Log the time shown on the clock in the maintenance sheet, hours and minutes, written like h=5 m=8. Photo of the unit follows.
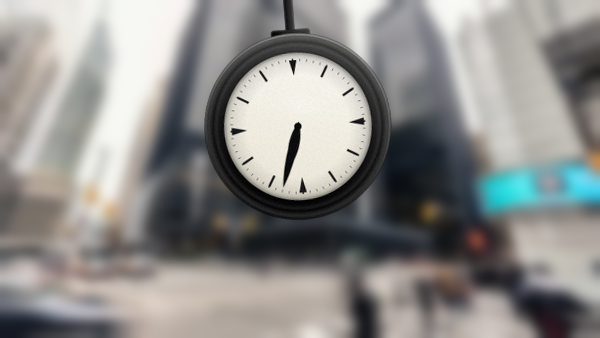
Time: h=6 m=33
